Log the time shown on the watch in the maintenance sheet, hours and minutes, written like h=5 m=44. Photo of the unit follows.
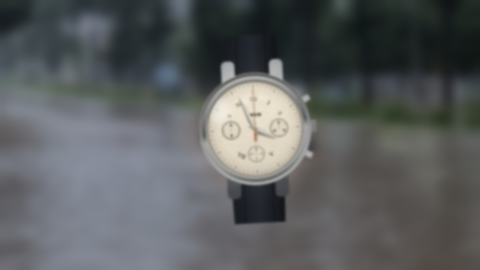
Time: h=3 m=56
